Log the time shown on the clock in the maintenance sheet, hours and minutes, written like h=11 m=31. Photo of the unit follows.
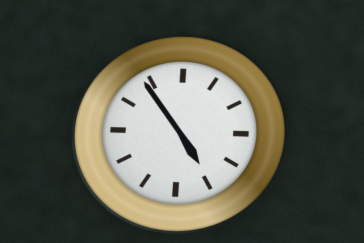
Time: h=4 m=54
